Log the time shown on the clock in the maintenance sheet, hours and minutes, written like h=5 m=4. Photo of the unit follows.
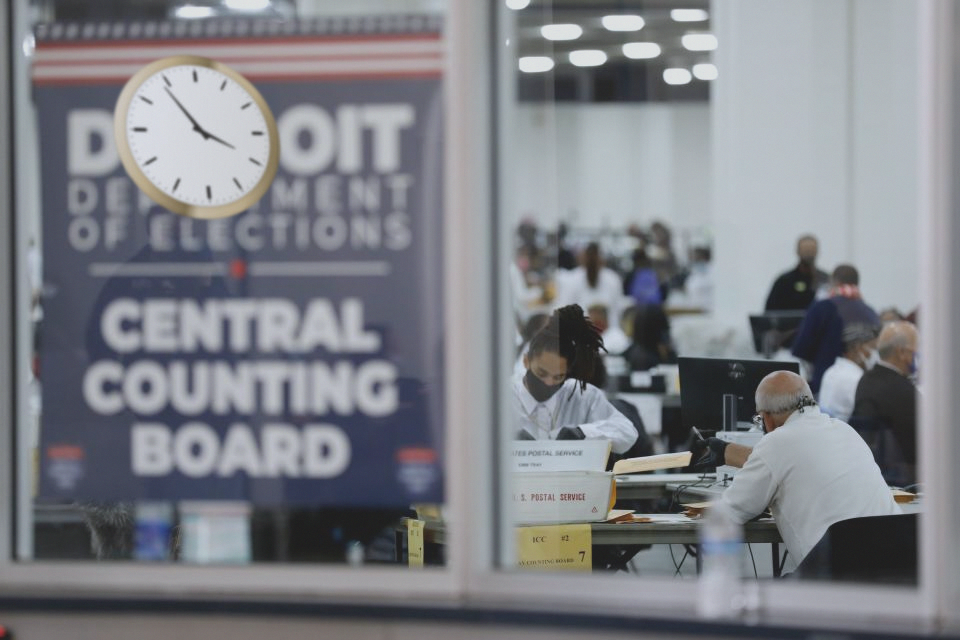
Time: h=3 m=54
